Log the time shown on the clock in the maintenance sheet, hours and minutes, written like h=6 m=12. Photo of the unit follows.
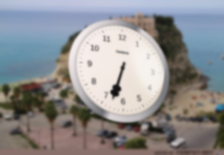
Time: h=6 m=33
